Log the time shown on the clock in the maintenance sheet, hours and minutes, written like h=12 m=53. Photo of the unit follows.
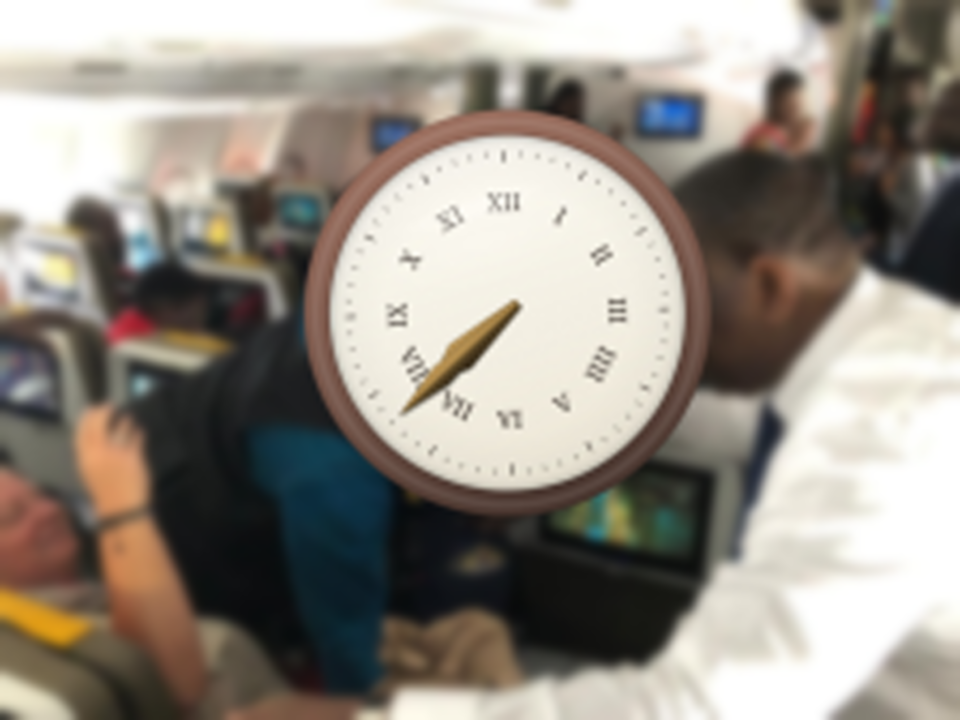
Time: h=7 m=38
